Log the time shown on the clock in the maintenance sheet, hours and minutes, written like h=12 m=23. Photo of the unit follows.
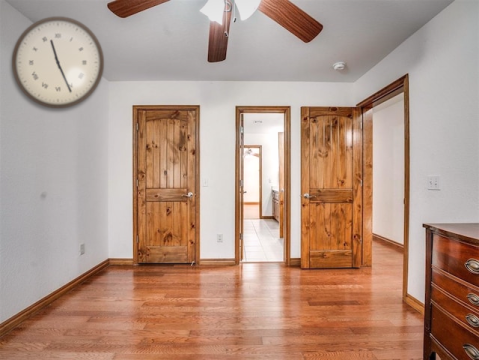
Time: h=11 m=26
